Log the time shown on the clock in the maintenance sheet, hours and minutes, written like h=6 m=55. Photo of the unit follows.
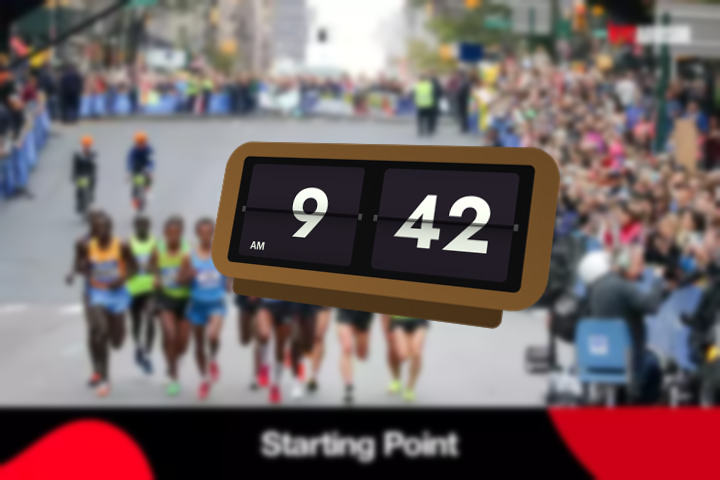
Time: h=9 m=42
